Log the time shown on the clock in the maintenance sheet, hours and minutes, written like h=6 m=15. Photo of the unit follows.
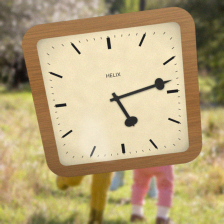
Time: h=5 m=13
